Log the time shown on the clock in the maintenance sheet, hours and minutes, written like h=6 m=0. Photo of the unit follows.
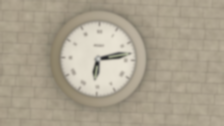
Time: h=6 m=13
